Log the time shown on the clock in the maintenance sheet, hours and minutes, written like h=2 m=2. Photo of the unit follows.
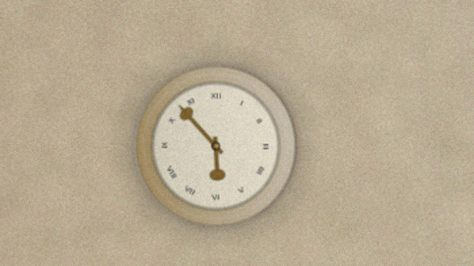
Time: h=5 m=53
